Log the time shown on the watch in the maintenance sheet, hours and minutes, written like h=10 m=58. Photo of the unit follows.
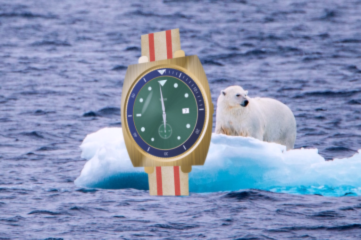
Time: h=5 m=59
